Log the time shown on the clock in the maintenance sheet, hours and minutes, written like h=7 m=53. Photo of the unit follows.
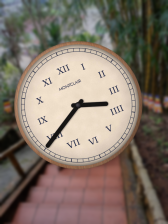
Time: h=3 m=40
